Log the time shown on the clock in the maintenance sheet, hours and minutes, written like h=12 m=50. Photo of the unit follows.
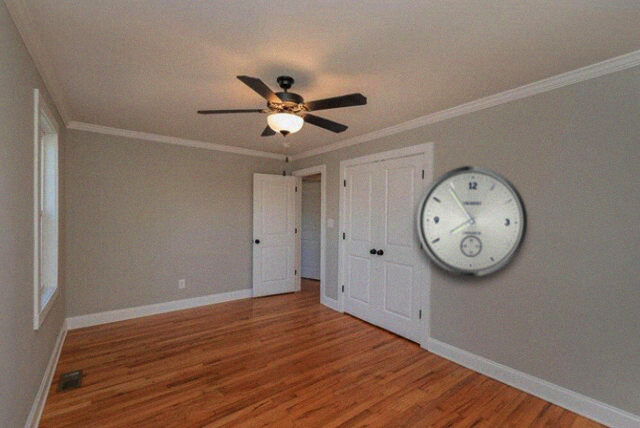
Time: h=7 m=54
